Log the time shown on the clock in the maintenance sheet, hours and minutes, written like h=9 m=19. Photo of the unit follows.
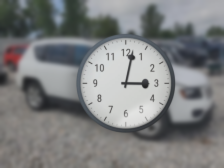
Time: h=3 m=2
